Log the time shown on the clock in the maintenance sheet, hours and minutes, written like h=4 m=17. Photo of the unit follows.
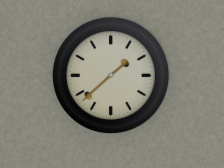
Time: h=1 m=38
